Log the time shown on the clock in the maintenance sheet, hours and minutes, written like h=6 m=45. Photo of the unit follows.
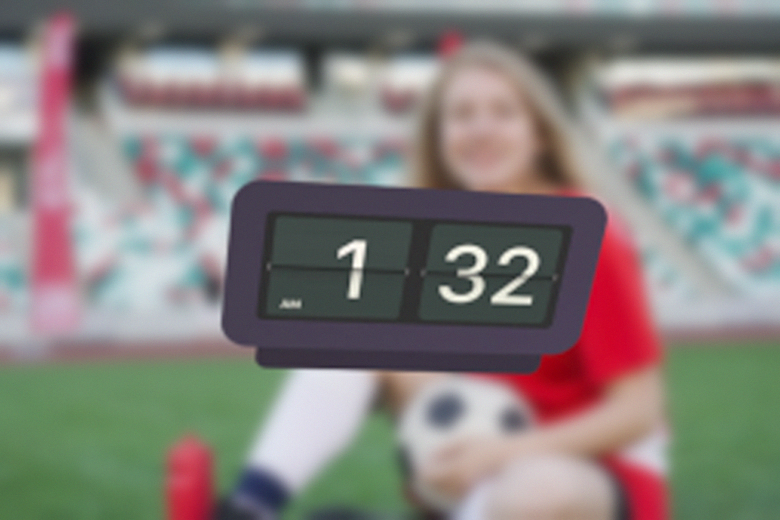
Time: h=1 m=32
